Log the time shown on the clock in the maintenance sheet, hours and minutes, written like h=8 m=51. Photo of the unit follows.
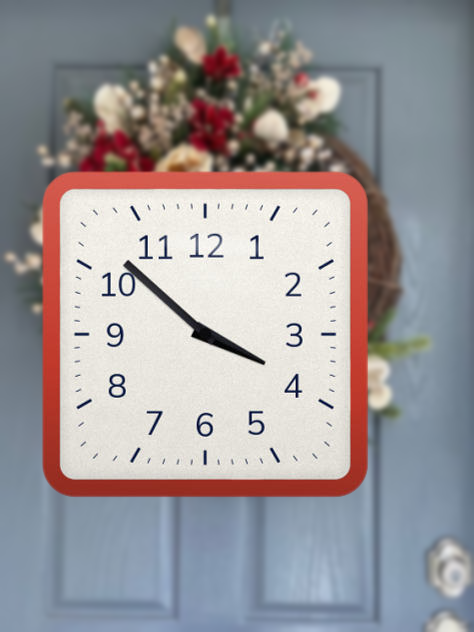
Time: h=3 m=52
